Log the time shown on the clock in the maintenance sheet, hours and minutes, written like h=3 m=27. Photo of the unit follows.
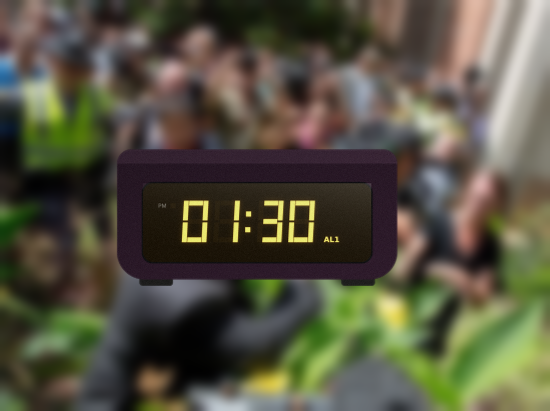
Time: h=1 m=30
